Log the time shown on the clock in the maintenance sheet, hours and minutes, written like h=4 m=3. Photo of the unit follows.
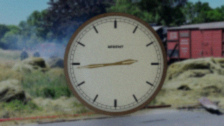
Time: h=2 m=44
